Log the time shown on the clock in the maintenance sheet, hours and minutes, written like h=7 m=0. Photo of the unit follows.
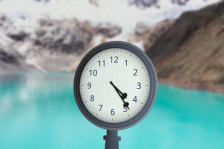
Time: h=4 m=24
